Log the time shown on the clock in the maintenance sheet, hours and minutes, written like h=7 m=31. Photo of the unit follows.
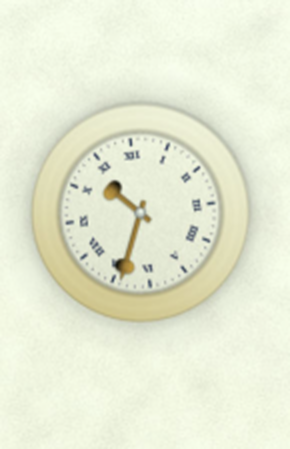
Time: h=10 m=34
